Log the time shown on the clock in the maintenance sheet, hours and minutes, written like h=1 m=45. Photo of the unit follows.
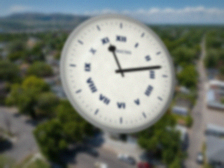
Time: h=11 m=13
